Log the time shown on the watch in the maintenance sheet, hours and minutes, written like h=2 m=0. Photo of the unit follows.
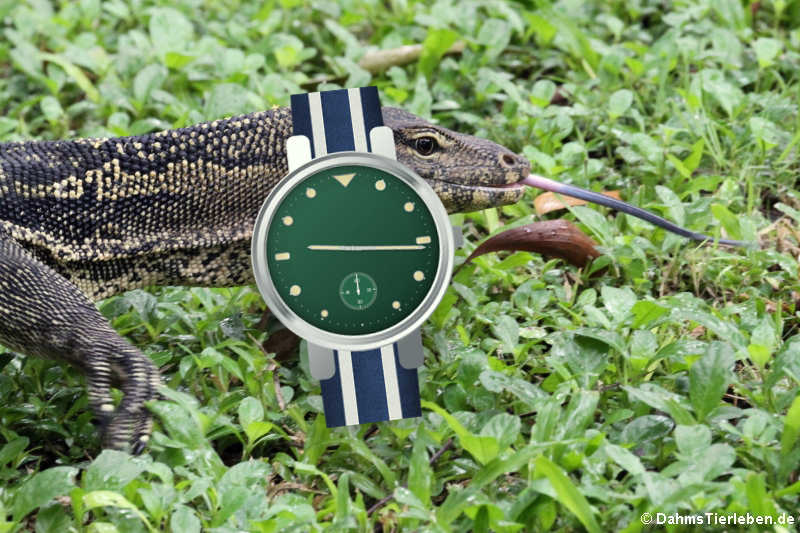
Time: h=9 m=16
